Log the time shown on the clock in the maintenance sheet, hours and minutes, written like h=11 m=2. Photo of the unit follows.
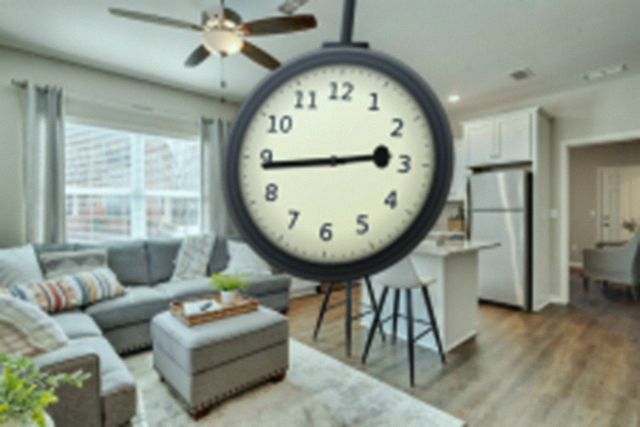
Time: h=2 m=44
